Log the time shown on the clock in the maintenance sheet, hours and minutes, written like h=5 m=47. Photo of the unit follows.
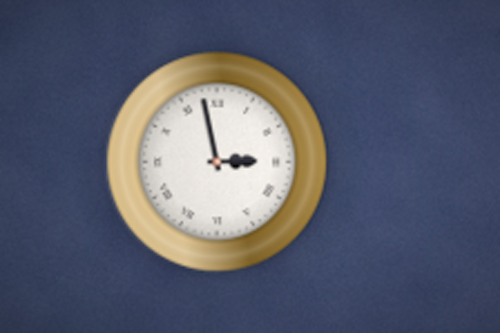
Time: h=2 m=58
